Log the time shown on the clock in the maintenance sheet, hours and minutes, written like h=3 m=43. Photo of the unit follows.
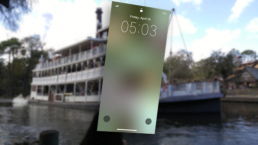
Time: h=5 m=3
